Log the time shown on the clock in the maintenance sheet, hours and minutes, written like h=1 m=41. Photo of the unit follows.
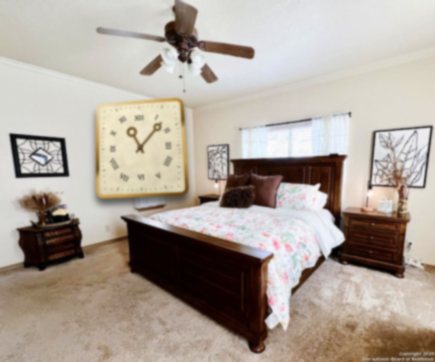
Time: h=11 m=7
